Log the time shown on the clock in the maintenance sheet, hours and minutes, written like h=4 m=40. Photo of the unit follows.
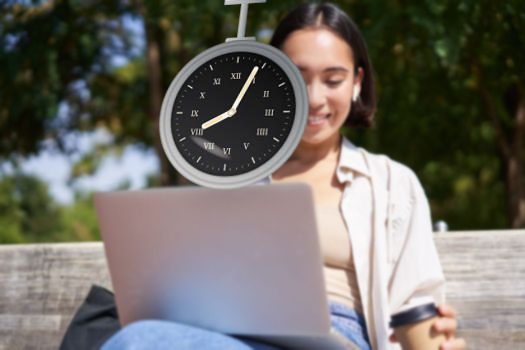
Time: h=8 m=4
